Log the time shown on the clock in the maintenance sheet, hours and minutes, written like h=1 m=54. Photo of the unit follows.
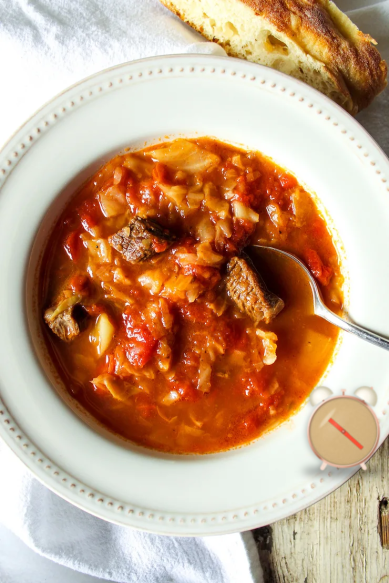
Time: h=10 m=22
